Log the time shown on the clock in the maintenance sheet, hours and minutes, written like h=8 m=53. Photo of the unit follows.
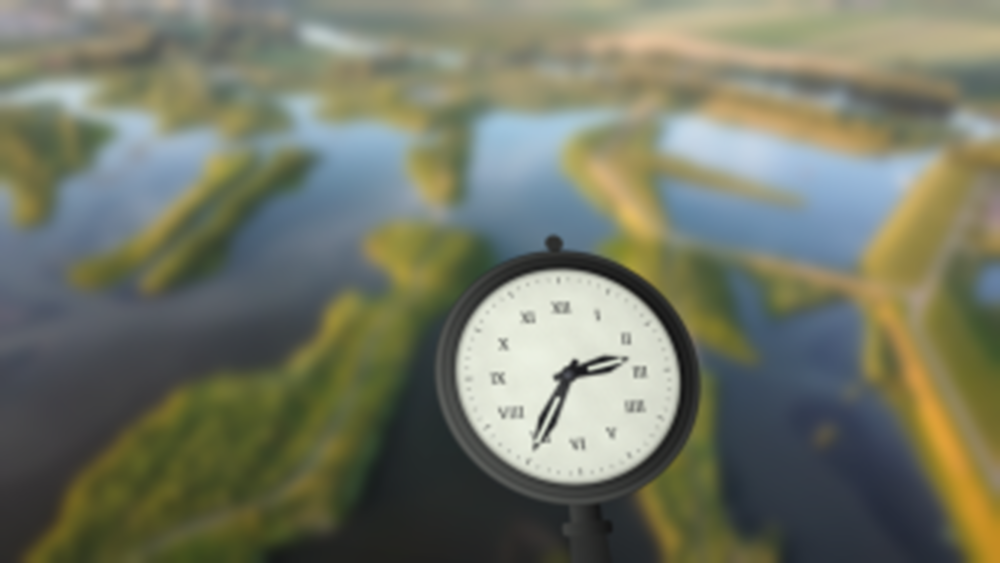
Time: h=2 m=35
